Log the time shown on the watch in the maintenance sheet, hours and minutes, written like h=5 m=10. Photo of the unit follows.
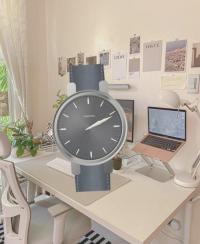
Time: h=2 m=11
